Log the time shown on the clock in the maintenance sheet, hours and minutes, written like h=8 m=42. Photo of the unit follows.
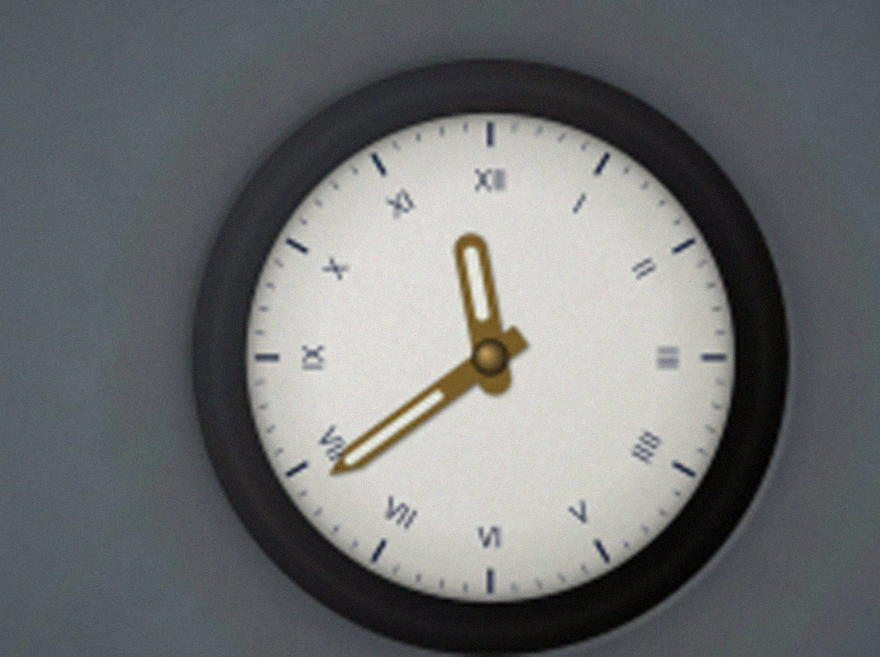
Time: h=11 m=39
